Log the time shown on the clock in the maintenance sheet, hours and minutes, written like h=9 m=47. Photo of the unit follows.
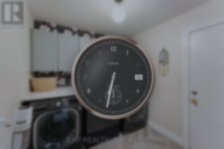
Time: h=6 m=32
